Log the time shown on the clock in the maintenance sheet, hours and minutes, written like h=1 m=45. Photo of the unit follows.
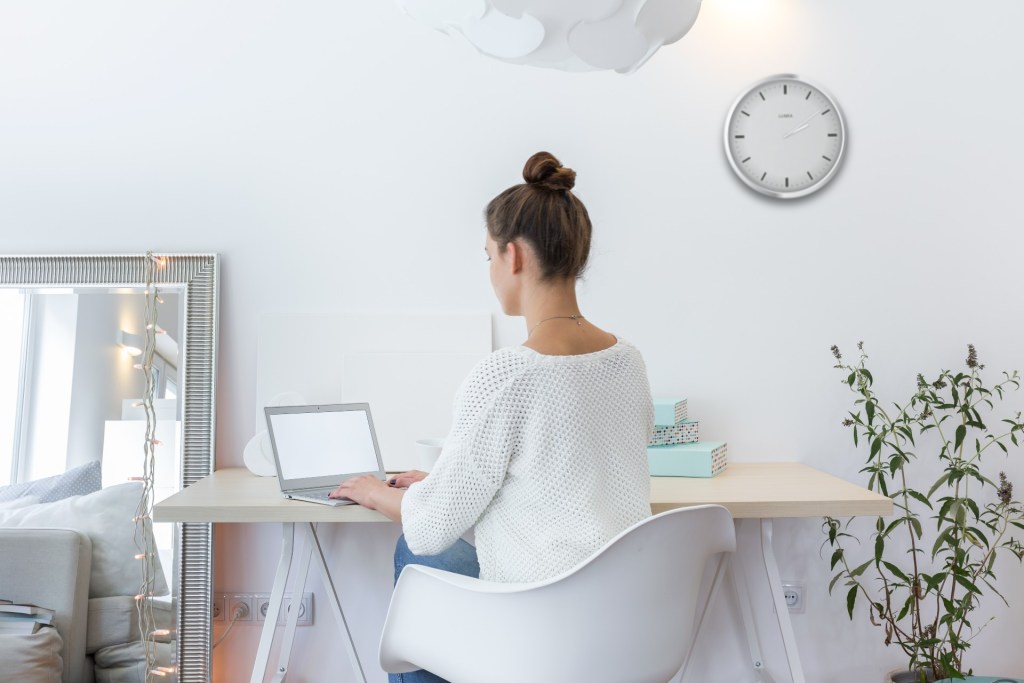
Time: h=2 m=9
